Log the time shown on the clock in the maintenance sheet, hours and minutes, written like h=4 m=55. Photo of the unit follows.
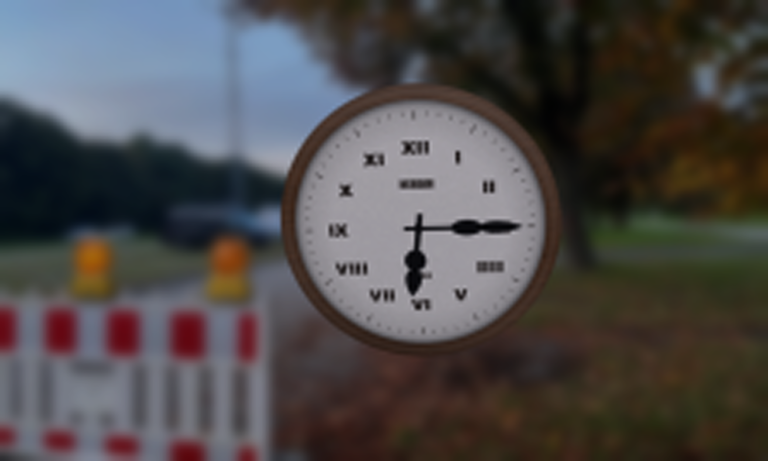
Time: h=6 m=15
